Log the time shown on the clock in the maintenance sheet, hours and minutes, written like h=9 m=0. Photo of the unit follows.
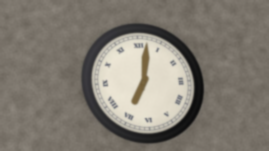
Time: h=7 m=2
